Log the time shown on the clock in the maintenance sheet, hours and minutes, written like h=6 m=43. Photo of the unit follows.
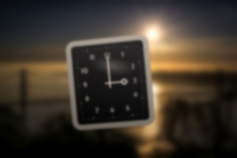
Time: h=3 m=0
